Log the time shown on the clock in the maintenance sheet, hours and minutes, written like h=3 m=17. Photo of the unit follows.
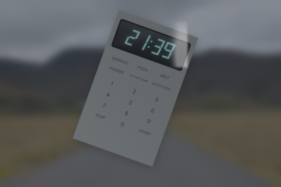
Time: h=21 m=39
